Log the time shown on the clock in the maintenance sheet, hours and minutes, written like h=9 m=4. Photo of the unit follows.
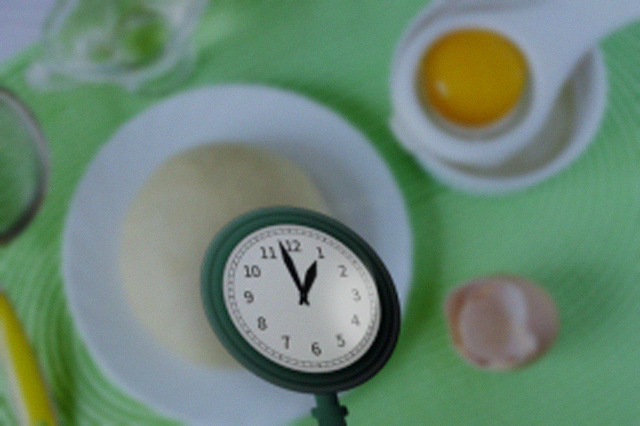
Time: h=12 m=58
